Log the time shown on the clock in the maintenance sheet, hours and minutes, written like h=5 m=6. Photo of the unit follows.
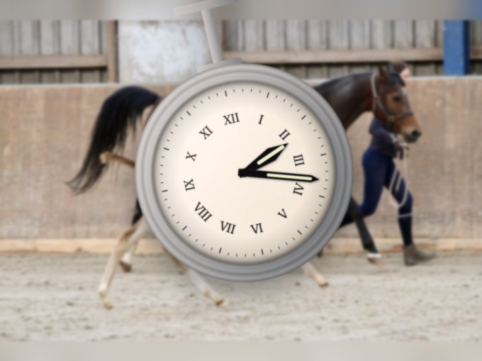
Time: h=2 m=18
